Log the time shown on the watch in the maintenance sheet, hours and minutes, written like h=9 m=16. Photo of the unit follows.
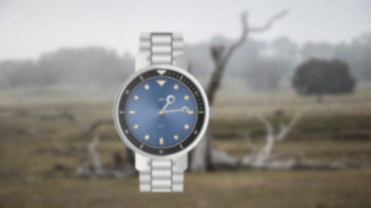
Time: h=1 m=14
